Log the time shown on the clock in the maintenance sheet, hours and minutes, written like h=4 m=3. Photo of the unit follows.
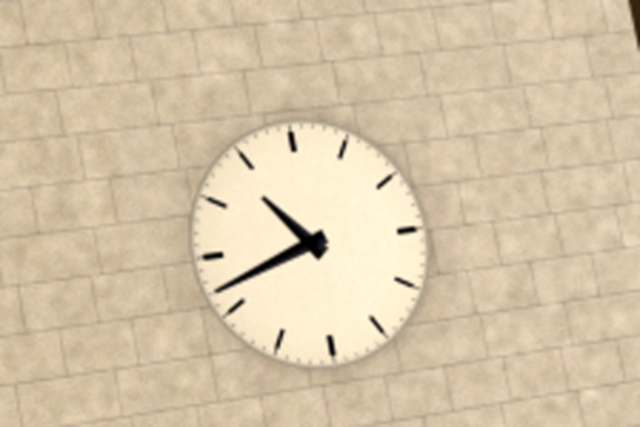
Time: h=10 m=42
